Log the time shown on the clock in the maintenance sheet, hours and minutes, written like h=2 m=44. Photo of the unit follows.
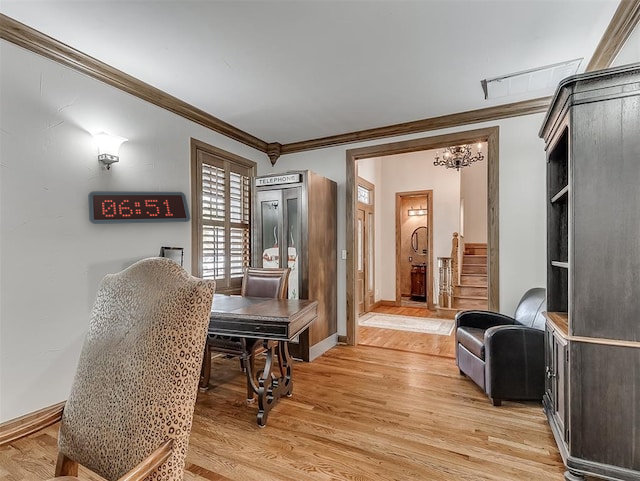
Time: h=6 m=51
